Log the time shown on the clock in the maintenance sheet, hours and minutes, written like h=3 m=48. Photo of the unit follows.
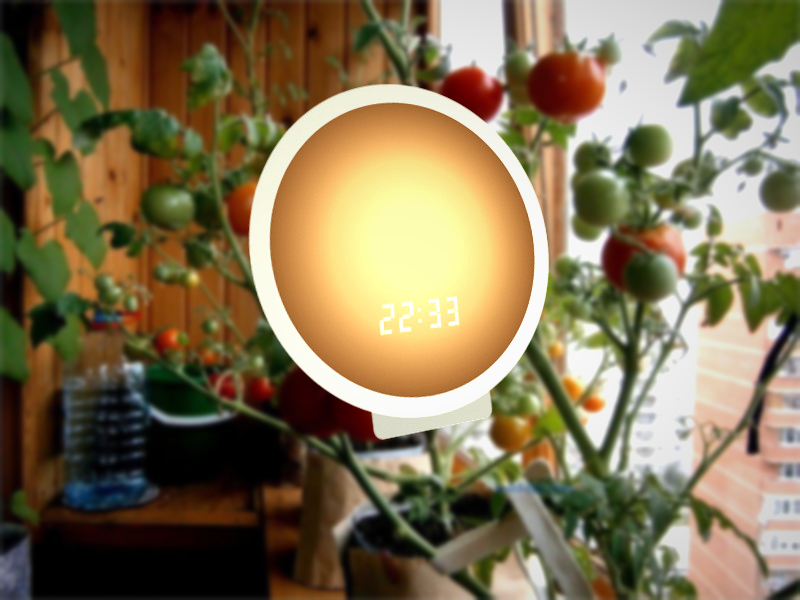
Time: h=22 m=33
